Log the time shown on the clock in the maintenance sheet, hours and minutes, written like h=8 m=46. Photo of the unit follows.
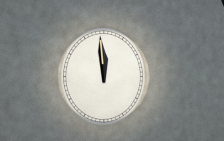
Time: h=11 m=59
